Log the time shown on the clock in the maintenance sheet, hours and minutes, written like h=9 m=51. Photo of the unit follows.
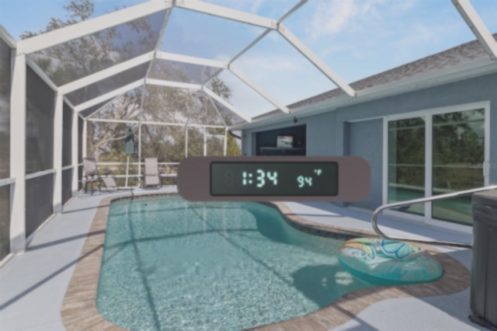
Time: h=1 m=34
